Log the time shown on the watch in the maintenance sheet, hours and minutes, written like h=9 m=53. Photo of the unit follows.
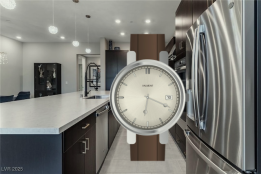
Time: h=6 m=19
